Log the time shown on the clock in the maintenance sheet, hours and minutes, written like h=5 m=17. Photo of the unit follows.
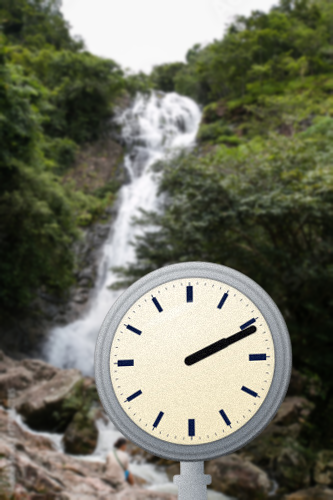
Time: h=2 m=11
